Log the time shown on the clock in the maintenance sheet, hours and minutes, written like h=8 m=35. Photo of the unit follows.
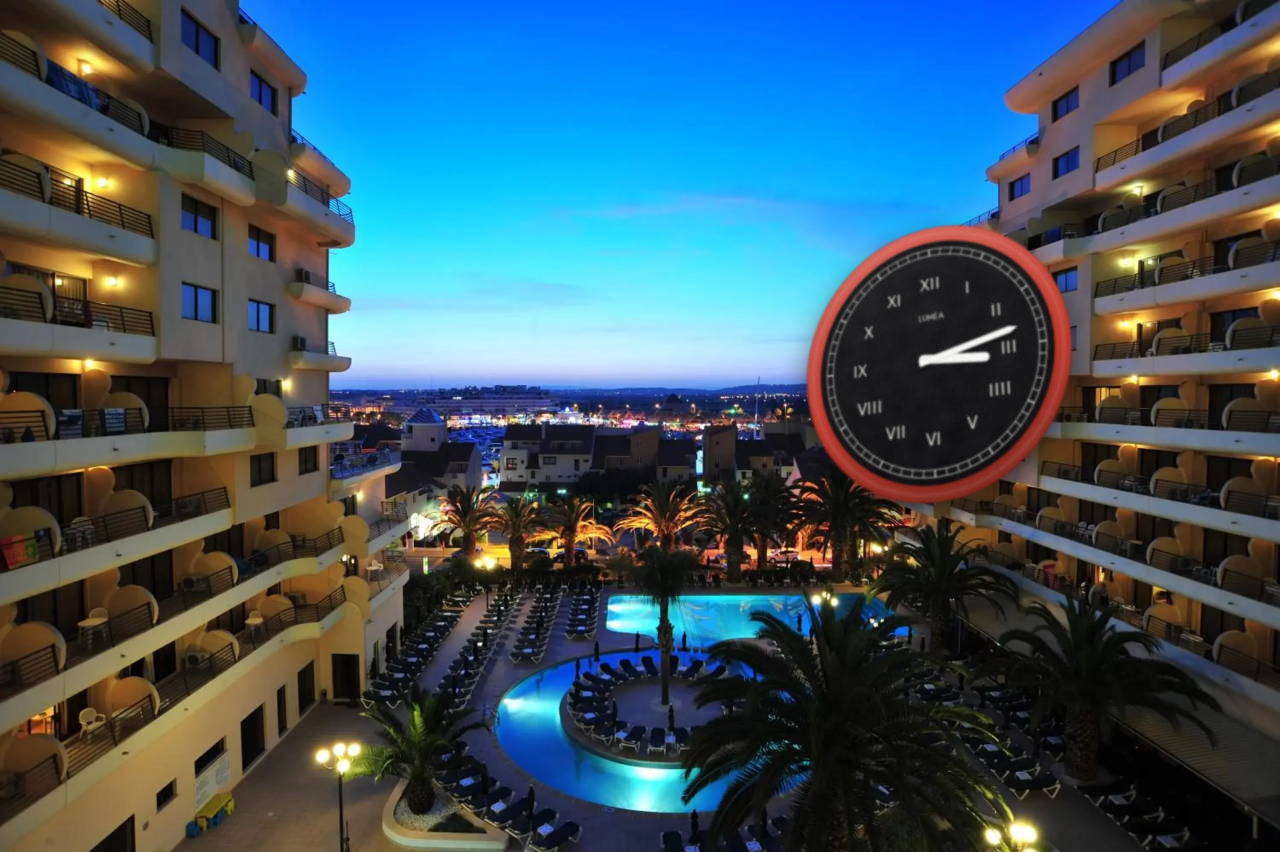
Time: h=3 m=13
